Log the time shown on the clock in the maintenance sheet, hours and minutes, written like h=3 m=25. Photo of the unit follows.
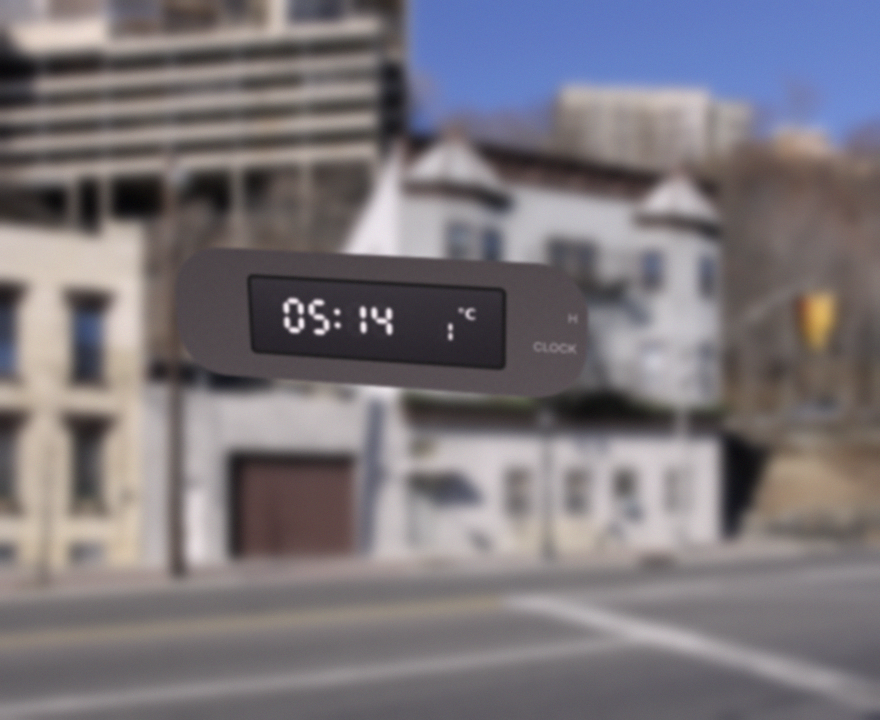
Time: h=5 m=14
